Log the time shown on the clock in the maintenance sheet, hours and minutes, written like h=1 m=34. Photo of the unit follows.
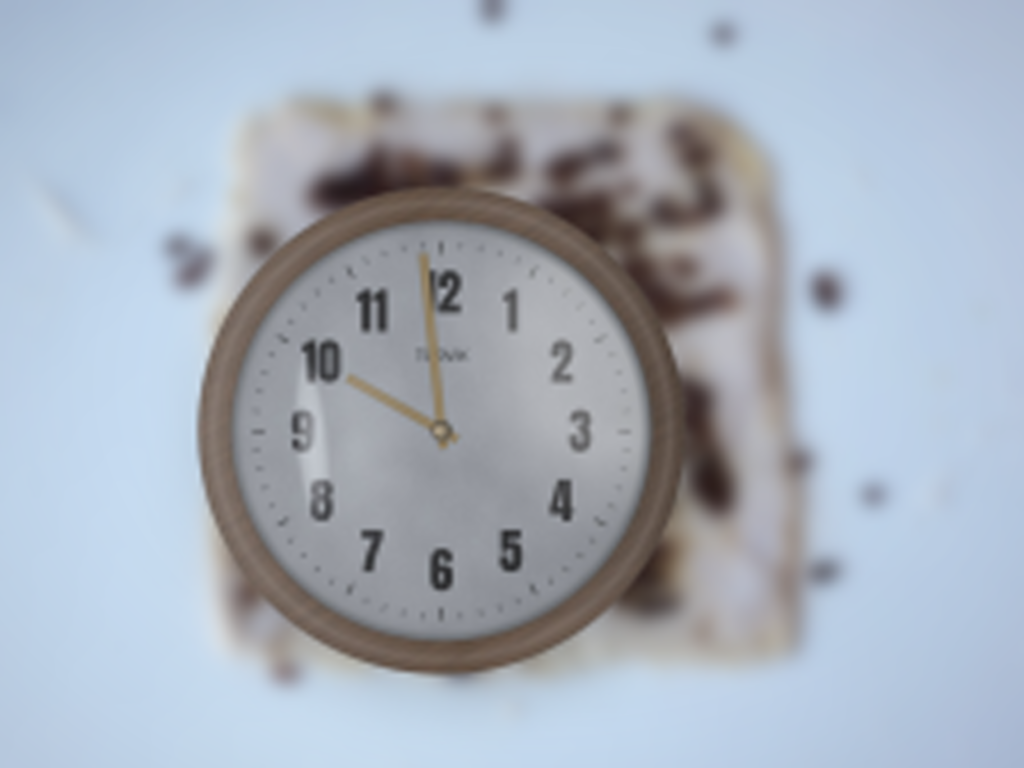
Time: h=9 m=59
